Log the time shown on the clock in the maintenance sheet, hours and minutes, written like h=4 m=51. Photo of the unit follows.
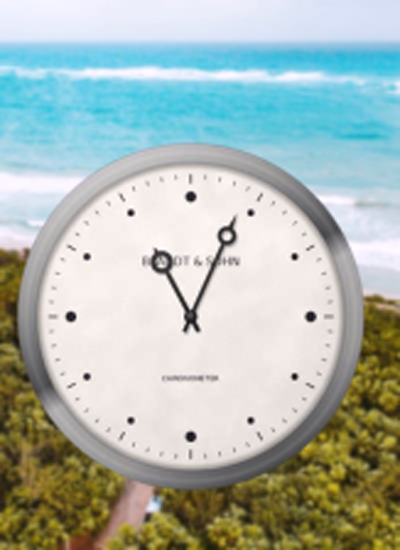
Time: h=11 m=4
